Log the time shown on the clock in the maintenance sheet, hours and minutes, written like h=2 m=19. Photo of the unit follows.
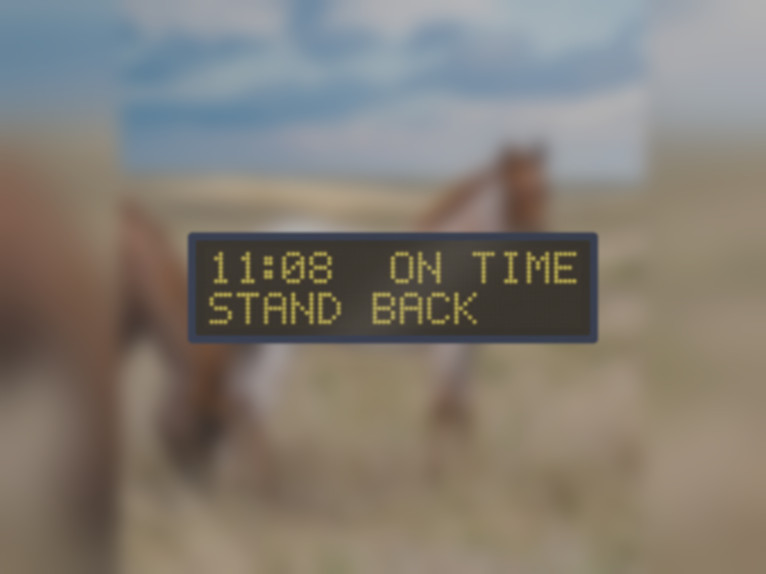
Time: h=11 m=8
